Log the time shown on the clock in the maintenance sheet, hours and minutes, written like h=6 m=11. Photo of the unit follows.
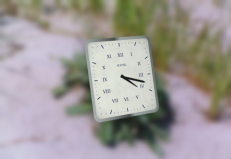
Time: h=4 m=18
